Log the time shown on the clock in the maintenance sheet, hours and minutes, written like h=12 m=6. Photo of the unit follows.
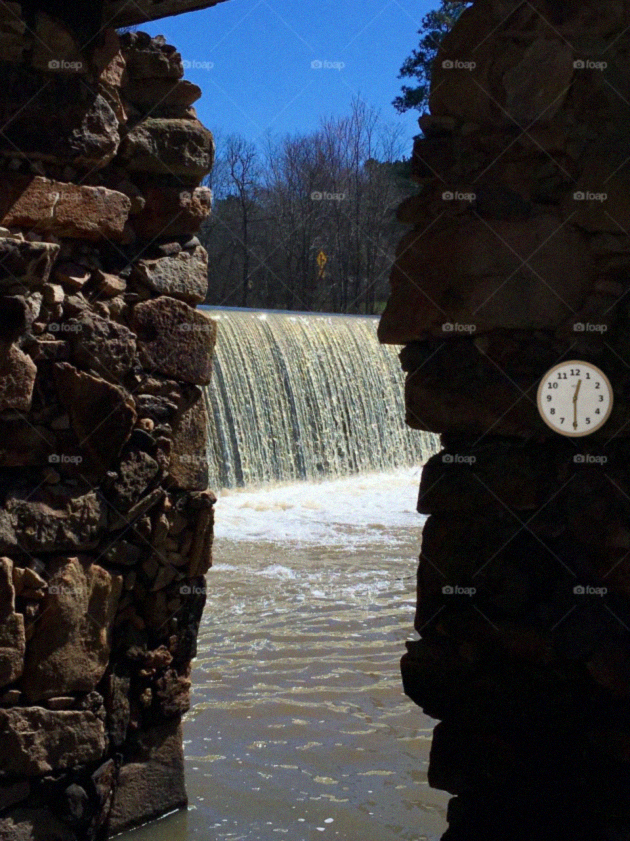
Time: h=12 m=30
